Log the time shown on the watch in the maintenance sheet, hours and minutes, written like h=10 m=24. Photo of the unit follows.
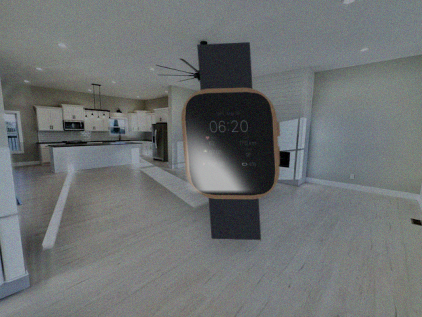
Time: h=6 m=20
